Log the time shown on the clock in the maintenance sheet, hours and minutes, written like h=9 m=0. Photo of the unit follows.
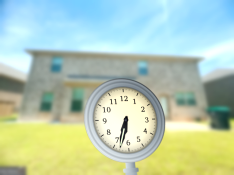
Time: h=6 m=33
